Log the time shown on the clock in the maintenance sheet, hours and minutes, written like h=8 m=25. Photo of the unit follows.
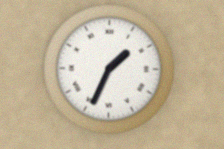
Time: h=1 m=34
